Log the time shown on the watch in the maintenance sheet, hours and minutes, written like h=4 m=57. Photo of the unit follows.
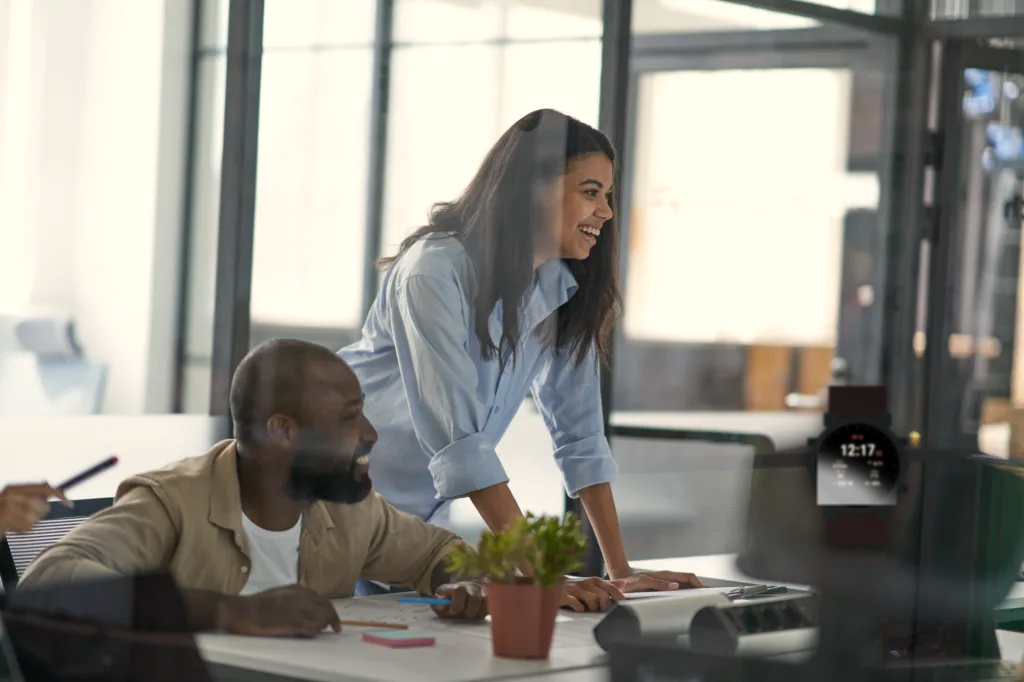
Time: h=12 m=17
